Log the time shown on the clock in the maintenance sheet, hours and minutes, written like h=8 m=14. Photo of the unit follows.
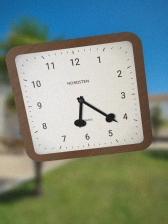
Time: h=6 m=22
